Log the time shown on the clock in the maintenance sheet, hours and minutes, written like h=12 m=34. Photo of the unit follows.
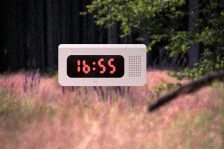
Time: h=16 m=55
